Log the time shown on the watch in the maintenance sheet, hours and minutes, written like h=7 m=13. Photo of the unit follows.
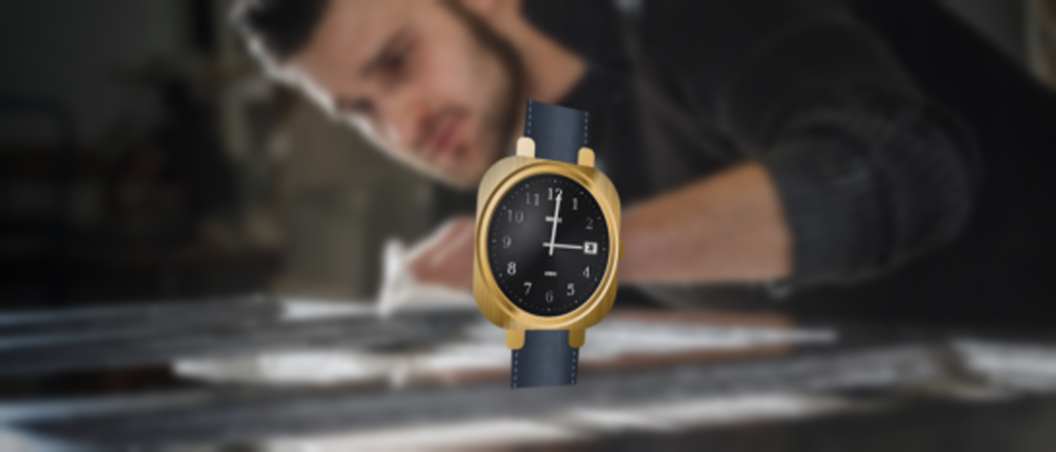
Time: h=3 m=1
